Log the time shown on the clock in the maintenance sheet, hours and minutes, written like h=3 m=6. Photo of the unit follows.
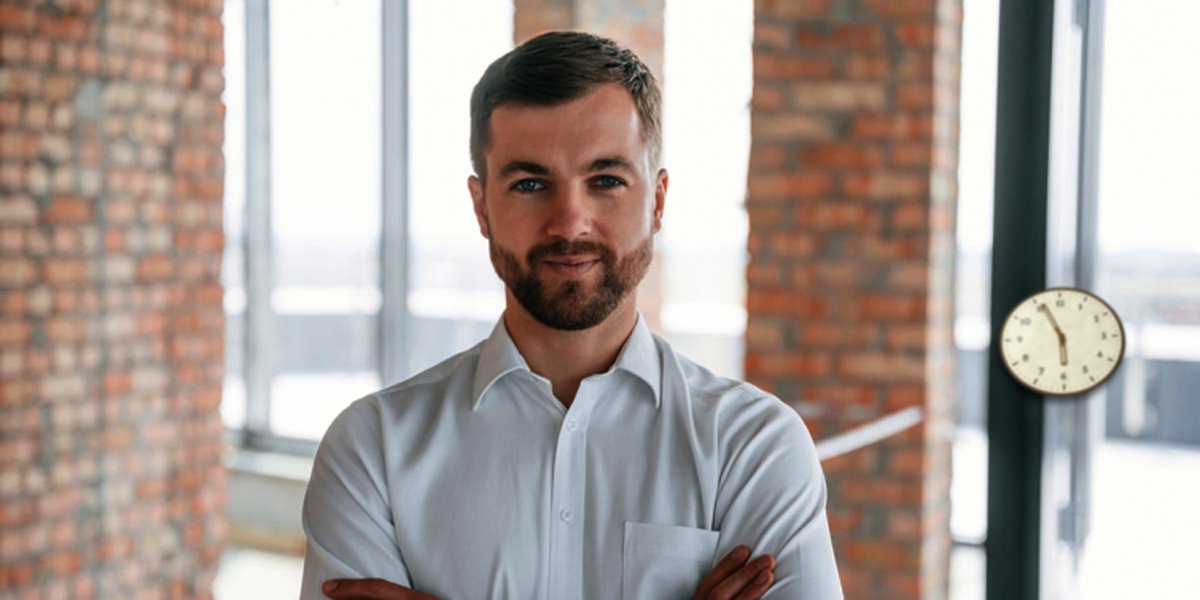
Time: h=5 m=56
